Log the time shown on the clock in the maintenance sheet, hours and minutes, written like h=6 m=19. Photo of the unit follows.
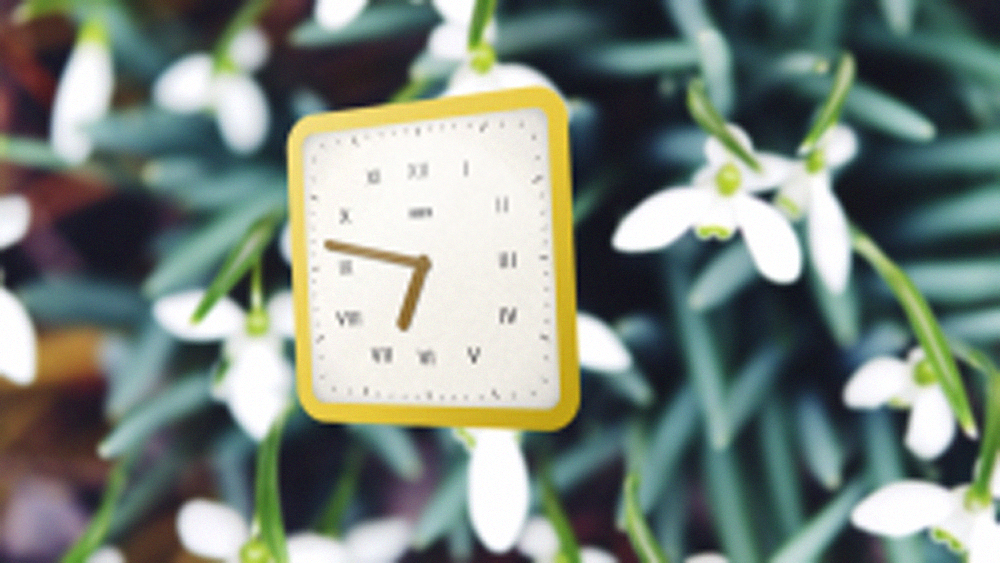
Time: h=6 m=47
